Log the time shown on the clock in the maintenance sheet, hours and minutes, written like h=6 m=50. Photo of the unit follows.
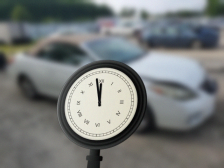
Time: h=11 m=58
